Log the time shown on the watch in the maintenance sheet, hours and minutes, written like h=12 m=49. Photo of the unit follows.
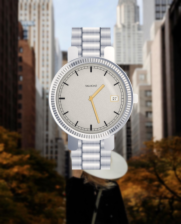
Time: h=1 m=27
